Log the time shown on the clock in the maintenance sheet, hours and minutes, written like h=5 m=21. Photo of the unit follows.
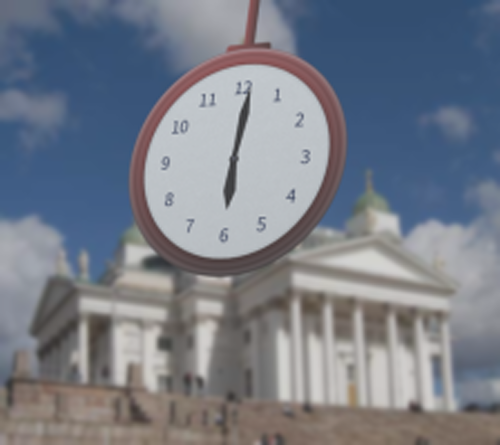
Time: h=6 m=1
